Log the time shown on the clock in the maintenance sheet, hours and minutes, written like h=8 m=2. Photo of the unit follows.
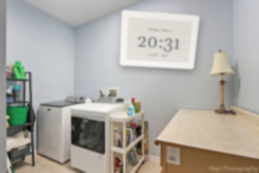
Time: h=20 m=31
